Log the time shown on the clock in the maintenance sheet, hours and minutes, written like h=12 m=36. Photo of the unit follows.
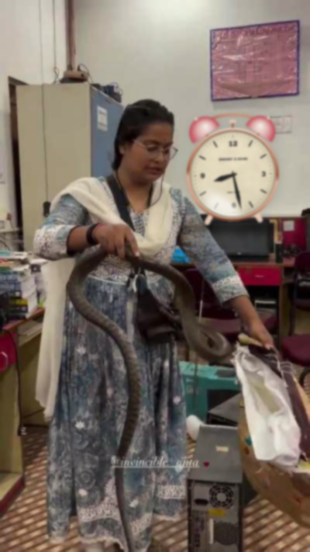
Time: h=8 m=28
